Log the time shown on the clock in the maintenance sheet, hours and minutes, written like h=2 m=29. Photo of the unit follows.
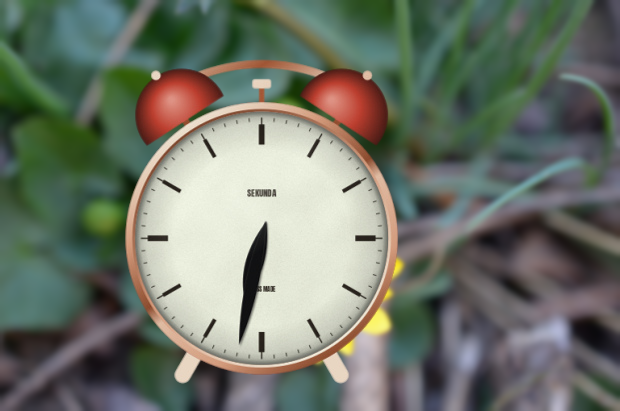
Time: h=6 m=32
